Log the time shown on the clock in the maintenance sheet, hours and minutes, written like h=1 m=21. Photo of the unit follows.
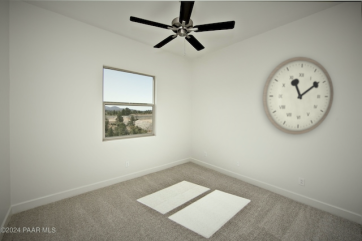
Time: h=11 m=9
